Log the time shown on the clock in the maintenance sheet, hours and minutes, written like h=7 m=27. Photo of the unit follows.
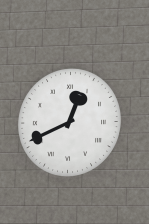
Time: h=12 m=41
